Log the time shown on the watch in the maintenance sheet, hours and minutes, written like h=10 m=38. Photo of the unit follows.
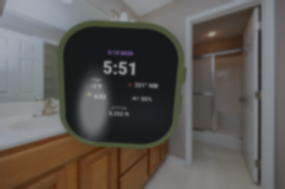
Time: h=5 m=51
